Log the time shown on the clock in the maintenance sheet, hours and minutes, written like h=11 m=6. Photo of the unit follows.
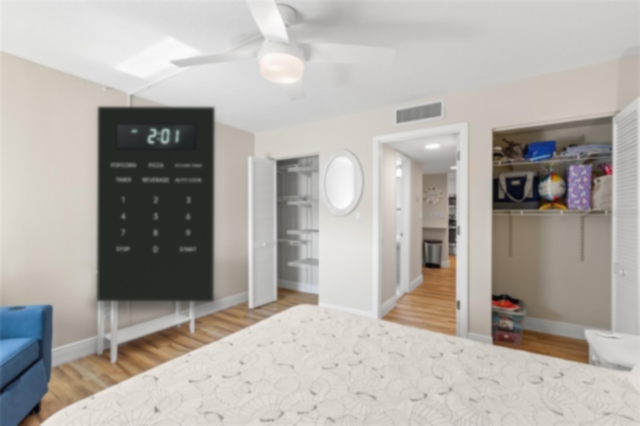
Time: h=2 m=1
